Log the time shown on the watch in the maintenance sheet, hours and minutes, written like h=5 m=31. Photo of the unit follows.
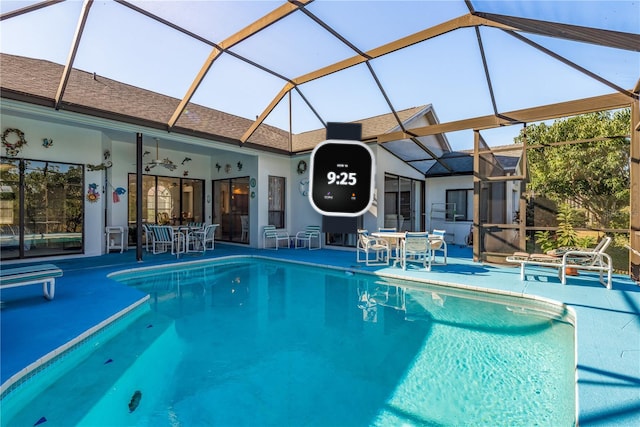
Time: h=9 m=25
